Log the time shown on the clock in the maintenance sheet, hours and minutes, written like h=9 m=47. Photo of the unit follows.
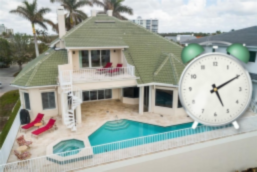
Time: h=5 m=10
